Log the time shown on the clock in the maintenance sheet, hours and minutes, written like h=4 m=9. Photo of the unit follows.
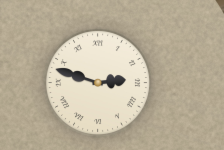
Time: h=2 m=48
